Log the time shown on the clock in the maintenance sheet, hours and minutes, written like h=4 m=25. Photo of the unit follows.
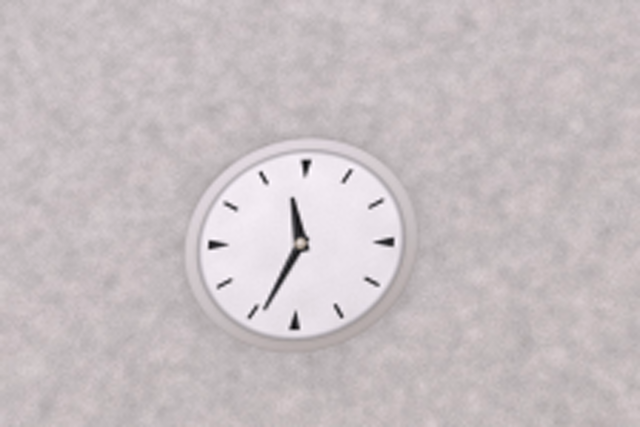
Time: h=11 m=34
